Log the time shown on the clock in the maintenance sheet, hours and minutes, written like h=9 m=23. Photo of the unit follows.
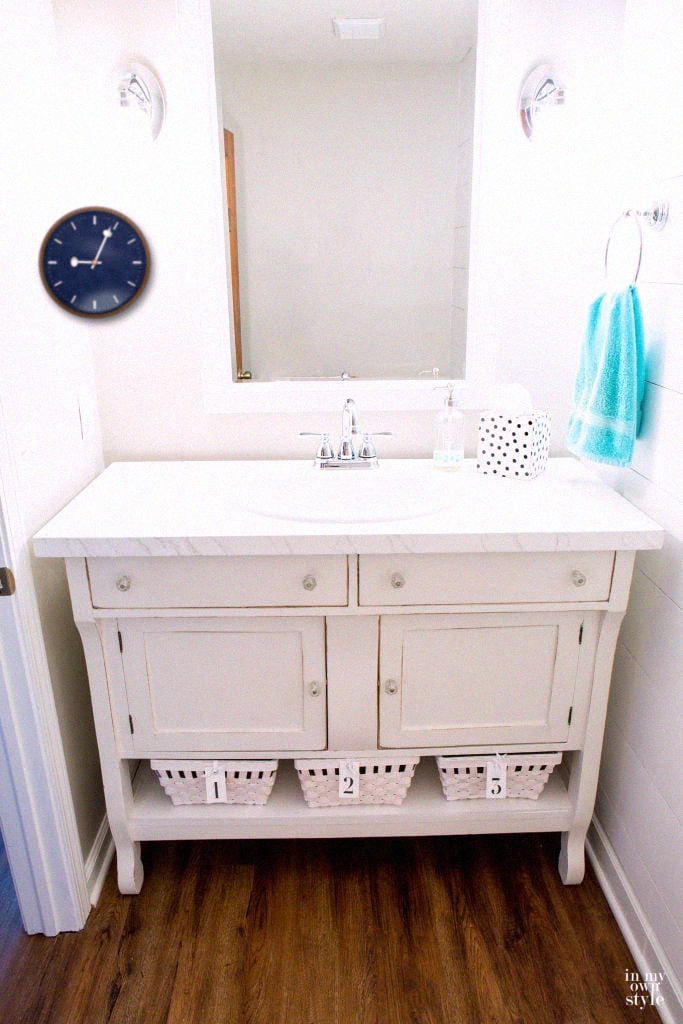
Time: h=9 m=4
